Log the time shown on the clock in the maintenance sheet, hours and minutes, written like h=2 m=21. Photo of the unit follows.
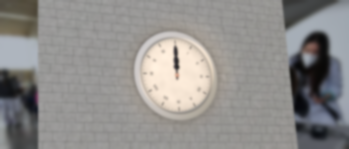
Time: h=12 m=0
